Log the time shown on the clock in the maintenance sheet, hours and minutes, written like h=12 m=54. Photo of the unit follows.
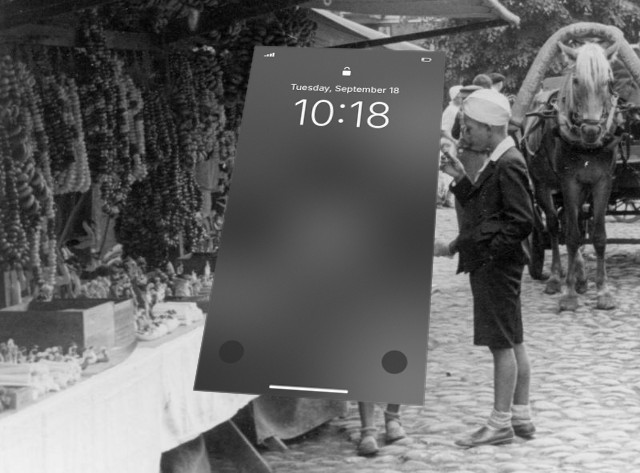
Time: h=10 m=18
